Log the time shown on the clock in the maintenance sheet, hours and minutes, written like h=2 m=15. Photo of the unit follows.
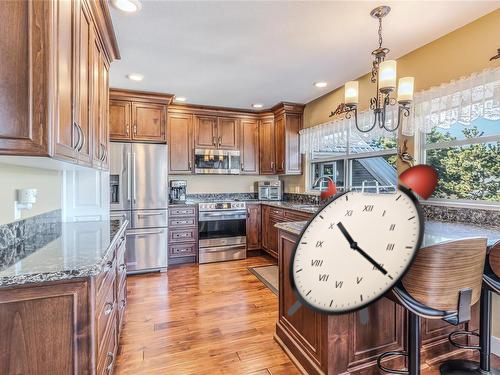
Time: h=10 m=20
